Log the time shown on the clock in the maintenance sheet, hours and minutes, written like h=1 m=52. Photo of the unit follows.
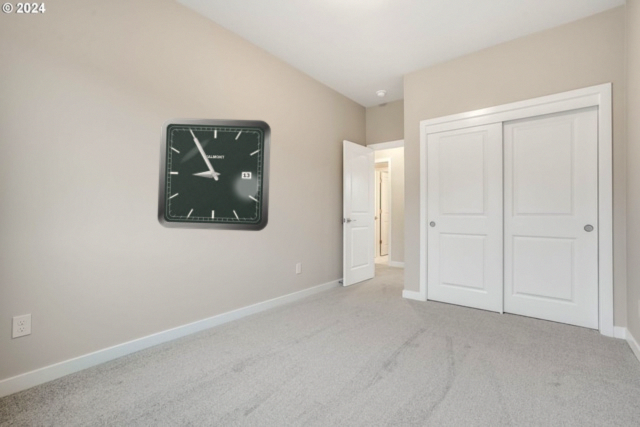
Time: h=8 m=55
